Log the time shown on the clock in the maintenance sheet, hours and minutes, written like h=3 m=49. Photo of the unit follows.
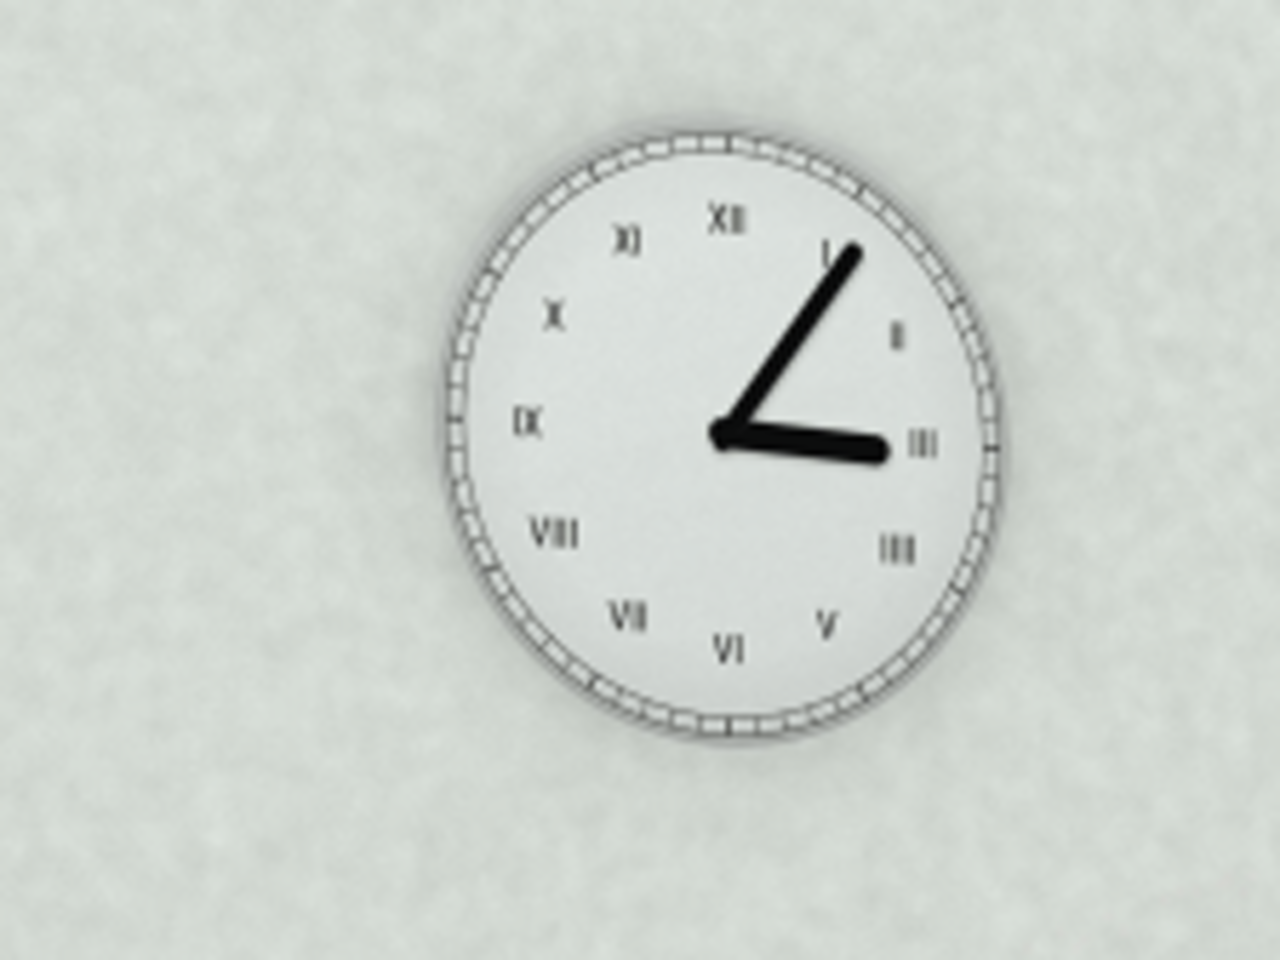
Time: h=3 m=6
